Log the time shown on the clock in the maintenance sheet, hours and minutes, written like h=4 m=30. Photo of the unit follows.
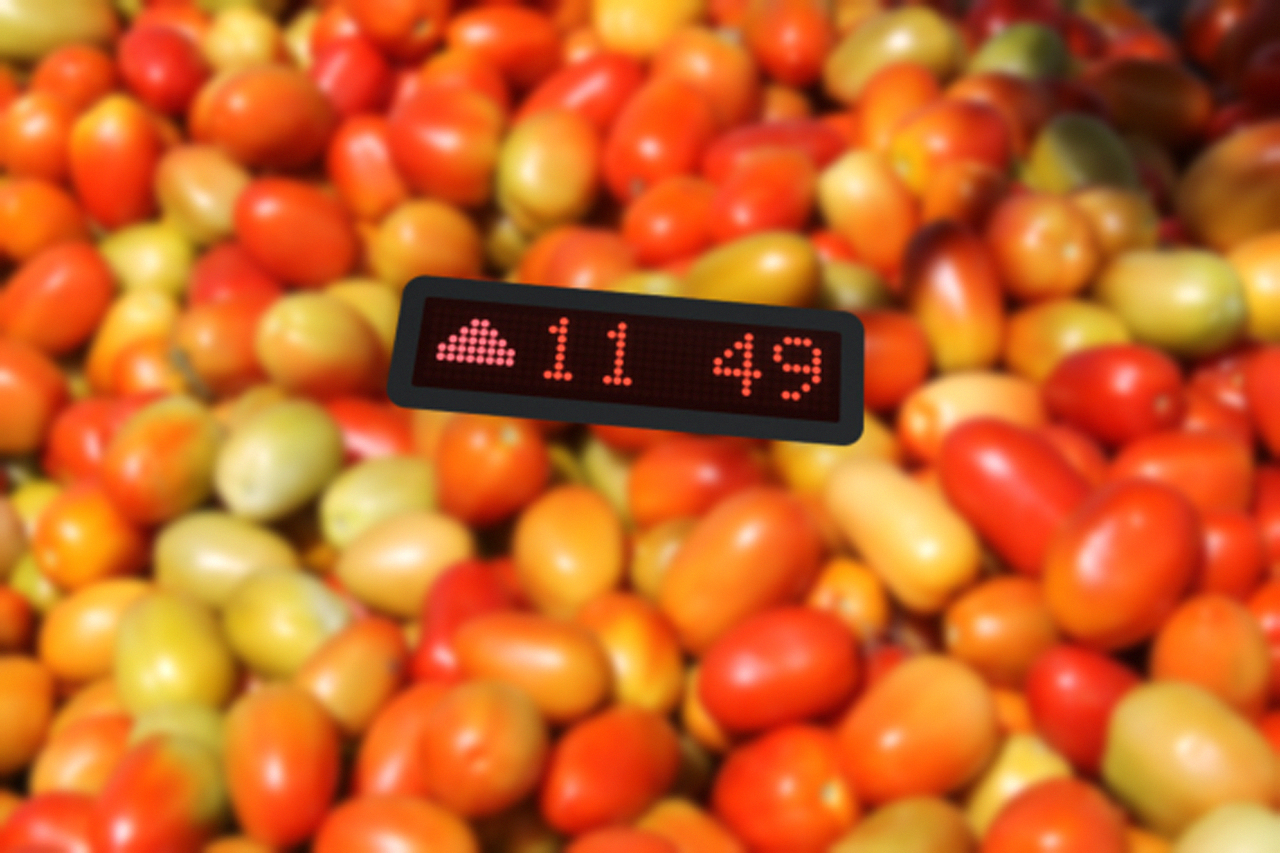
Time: h=11 m=49
